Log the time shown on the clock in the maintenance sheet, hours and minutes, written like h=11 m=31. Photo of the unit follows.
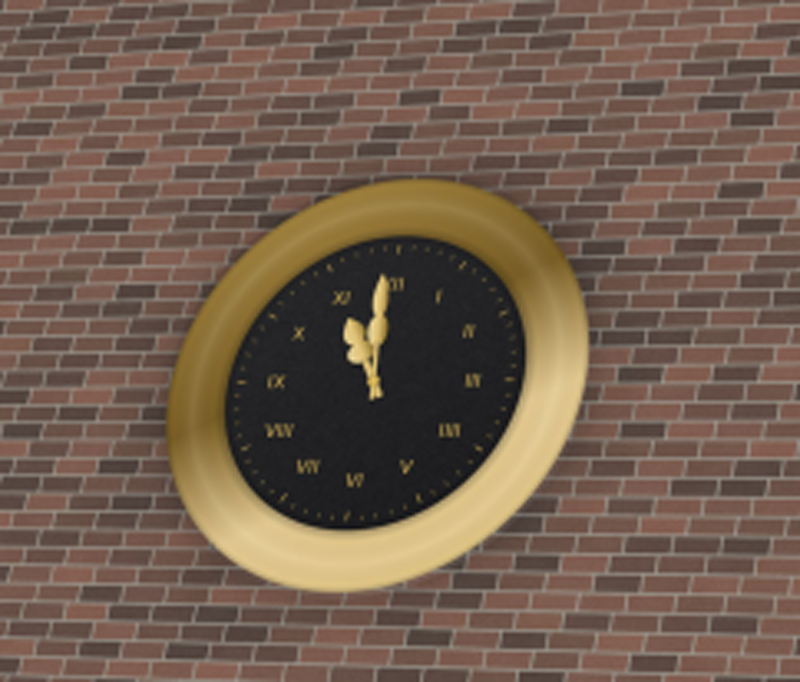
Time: h=10 m=59
